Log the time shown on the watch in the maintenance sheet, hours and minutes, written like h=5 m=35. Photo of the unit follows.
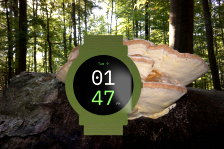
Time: h=1 m=47
